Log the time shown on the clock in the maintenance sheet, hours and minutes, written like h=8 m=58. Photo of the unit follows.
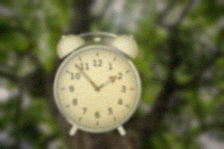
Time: h=1 m=53
